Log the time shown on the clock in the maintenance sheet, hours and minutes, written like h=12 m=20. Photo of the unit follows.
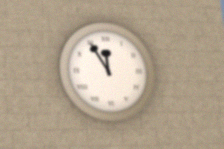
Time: h=11 m=55
